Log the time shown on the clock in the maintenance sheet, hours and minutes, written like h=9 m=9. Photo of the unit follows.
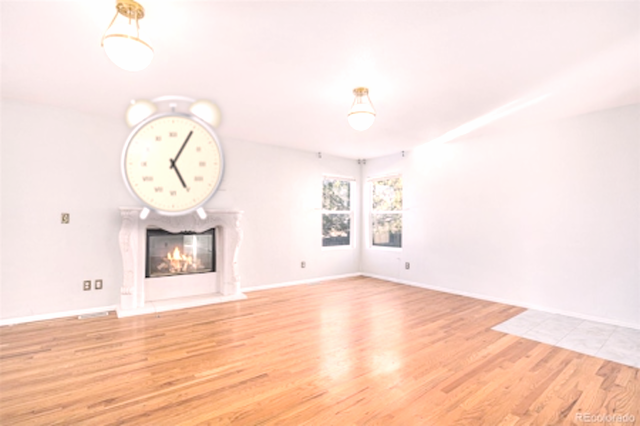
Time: h=5 m=5
